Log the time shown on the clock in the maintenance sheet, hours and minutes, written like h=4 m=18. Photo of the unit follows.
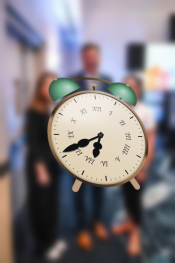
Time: h=6 m=41
